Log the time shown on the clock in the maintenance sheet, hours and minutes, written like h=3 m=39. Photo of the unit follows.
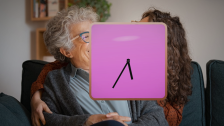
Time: h=5 m=35
